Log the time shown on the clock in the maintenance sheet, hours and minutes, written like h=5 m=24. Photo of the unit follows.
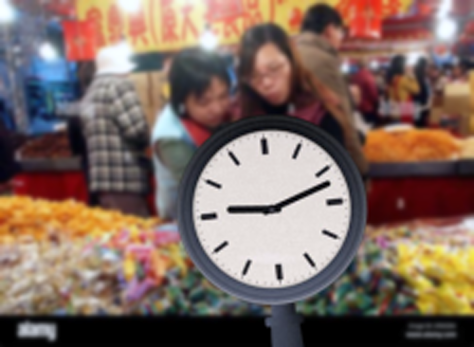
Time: h=9 m=12
